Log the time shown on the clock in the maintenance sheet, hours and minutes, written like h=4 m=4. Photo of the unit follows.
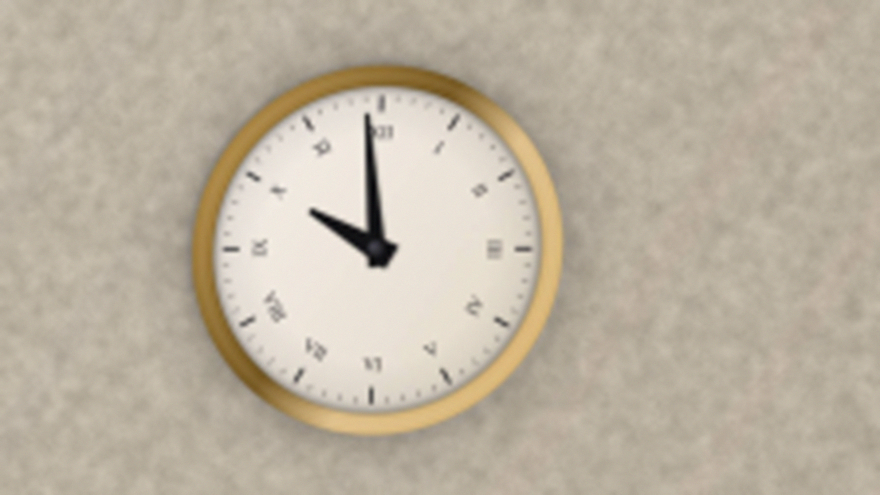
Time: h=9 m=59
